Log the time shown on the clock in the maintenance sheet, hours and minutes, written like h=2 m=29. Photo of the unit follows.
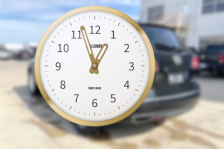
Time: h=12 m=57
